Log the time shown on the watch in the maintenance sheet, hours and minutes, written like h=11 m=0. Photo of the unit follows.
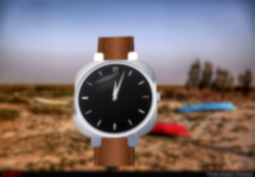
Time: h=12 m=3
